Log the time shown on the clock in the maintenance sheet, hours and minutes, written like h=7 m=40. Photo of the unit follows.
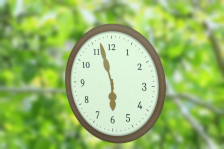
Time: h=5 m=57
